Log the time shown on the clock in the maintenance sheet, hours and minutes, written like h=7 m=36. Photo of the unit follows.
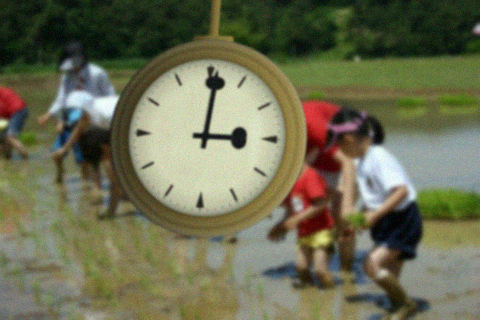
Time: h=3 m=1
